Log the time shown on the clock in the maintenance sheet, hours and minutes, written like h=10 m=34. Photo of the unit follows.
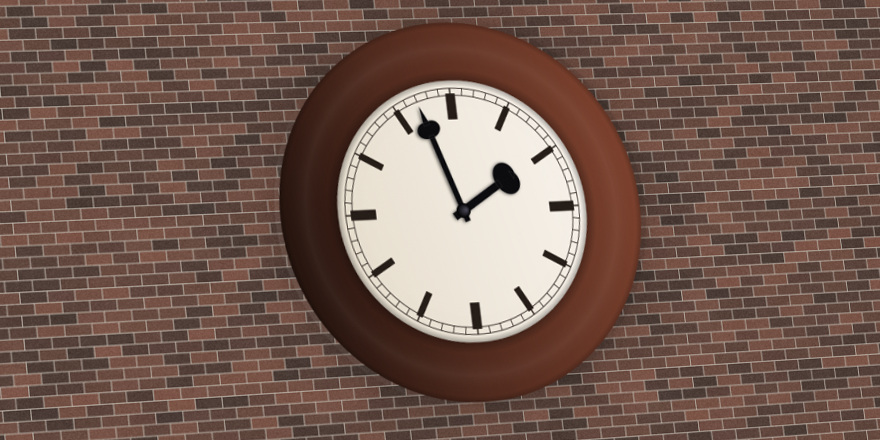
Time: h=1 m=57
